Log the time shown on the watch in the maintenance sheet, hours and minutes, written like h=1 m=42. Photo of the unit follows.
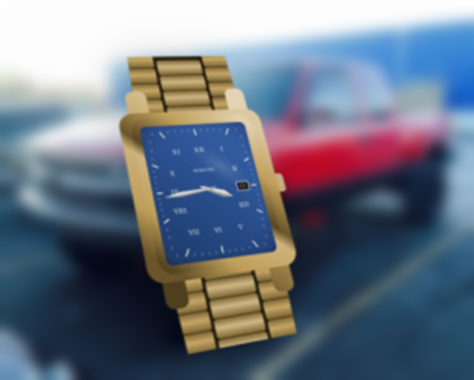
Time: h=3 m=44
